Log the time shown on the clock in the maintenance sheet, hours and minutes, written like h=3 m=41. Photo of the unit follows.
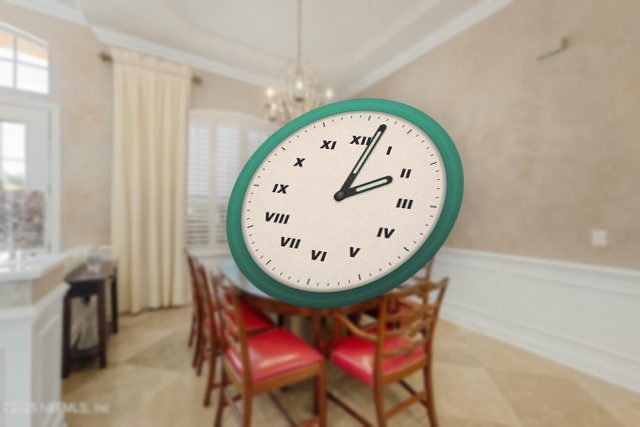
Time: h=2 m=2
